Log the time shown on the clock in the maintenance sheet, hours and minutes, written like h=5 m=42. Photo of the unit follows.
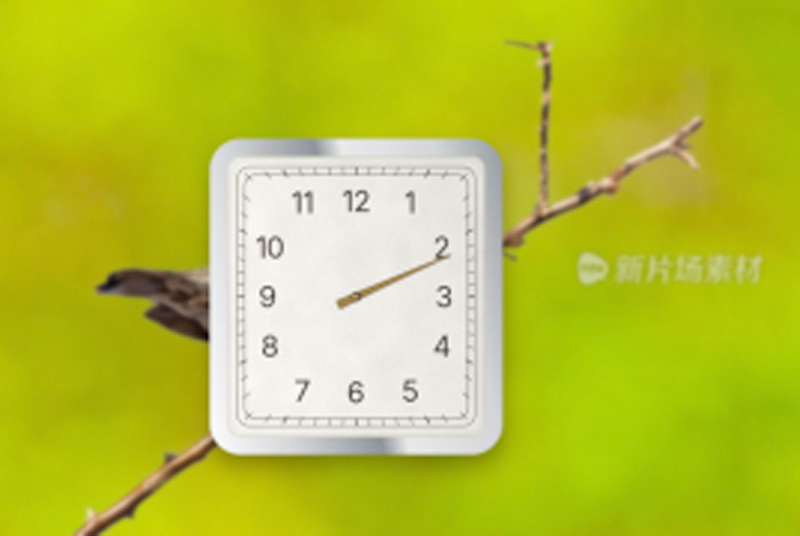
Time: h=2 m=11
